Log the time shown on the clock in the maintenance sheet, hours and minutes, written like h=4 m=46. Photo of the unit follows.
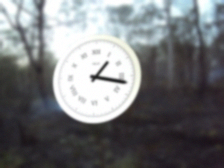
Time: h=1 m=17
